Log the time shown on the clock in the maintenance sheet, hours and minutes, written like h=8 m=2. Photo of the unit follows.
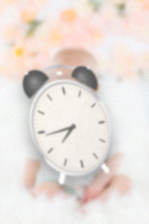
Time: h=7 m=44
